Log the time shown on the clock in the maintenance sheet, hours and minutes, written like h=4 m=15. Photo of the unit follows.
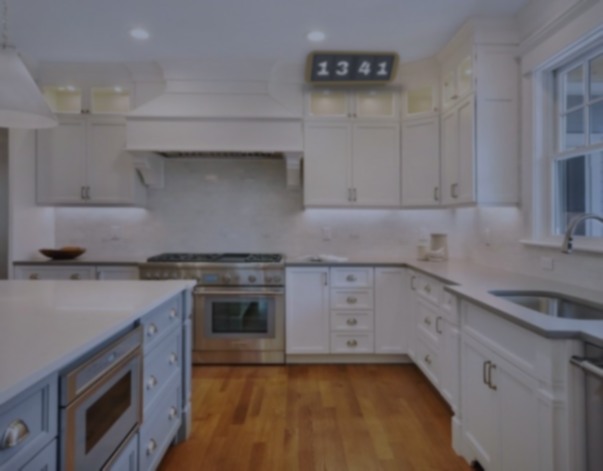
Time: h=13 m=41
